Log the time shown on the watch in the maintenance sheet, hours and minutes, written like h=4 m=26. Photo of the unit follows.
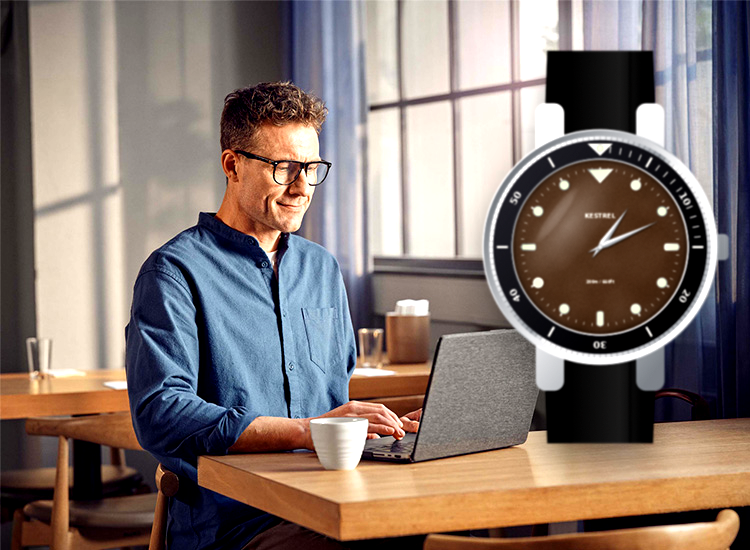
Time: h=1 m=11
